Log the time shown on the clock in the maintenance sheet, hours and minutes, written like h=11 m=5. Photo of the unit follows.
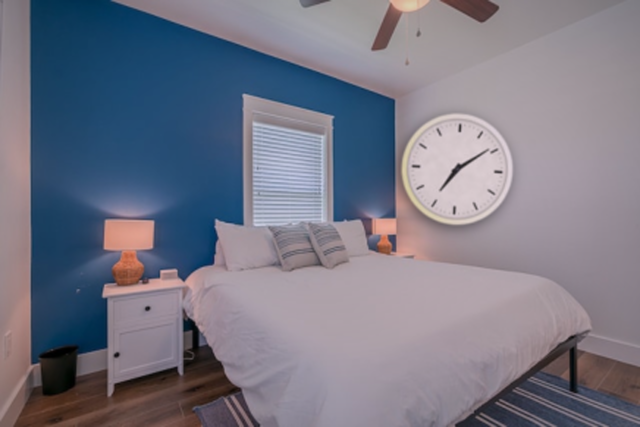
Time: h=7 m=9
